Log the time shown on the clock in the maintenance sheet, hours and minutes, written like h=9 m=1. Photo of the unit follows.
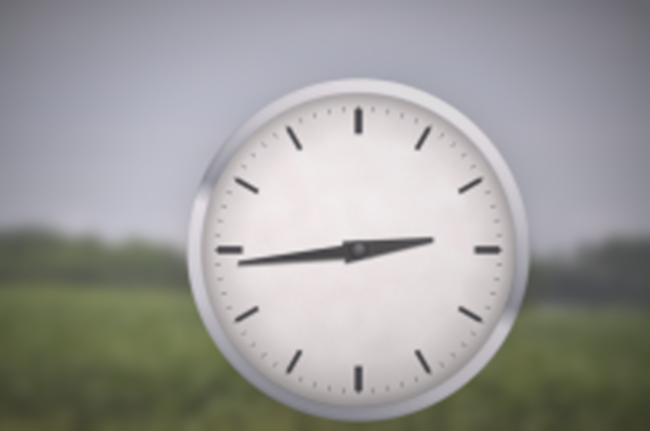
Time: h=2 m=44
